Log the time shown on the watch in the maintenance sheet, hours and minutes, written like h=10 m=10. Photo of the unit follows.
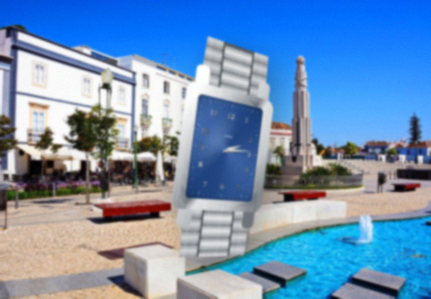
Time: h=2 m=14
